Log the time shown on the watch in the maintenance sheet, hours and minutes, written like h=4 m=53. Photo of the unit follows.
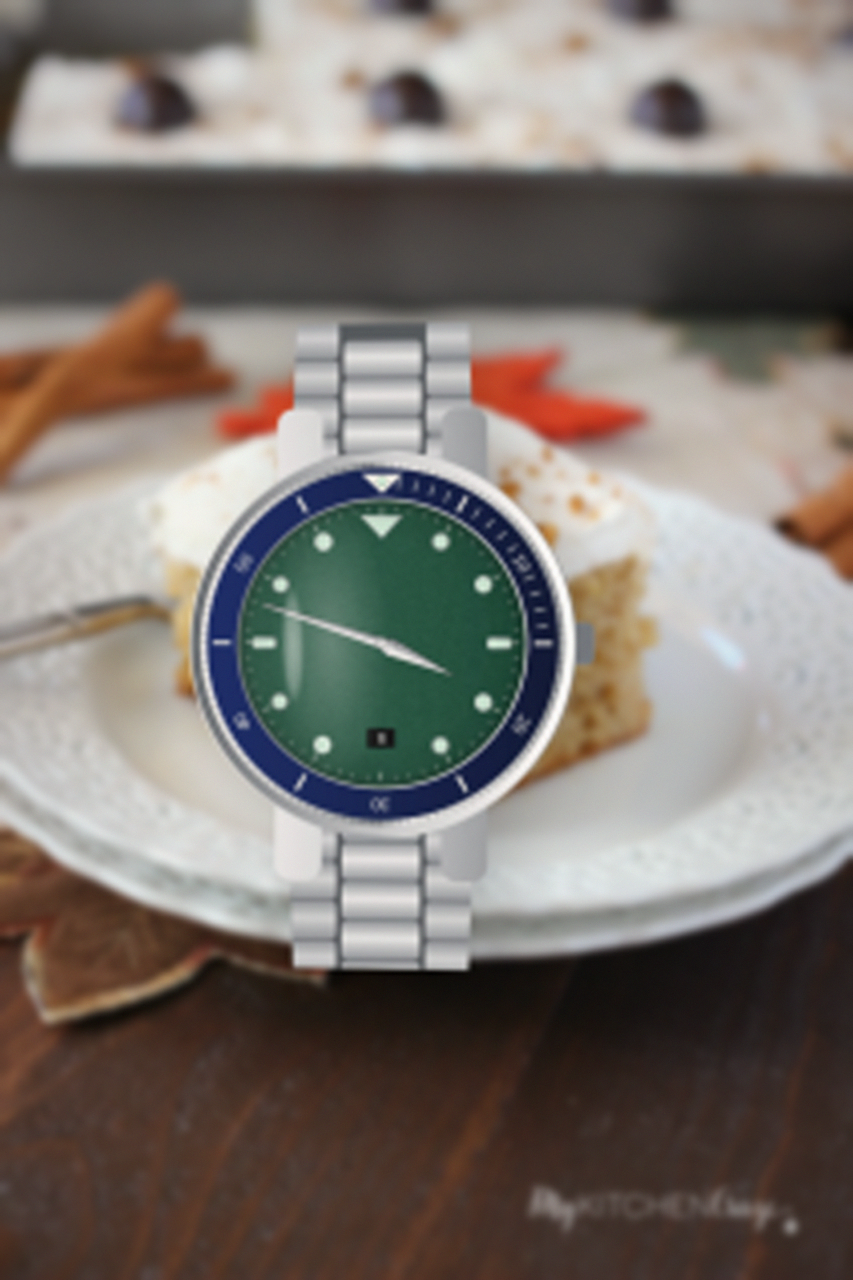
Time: h=3 m=48
